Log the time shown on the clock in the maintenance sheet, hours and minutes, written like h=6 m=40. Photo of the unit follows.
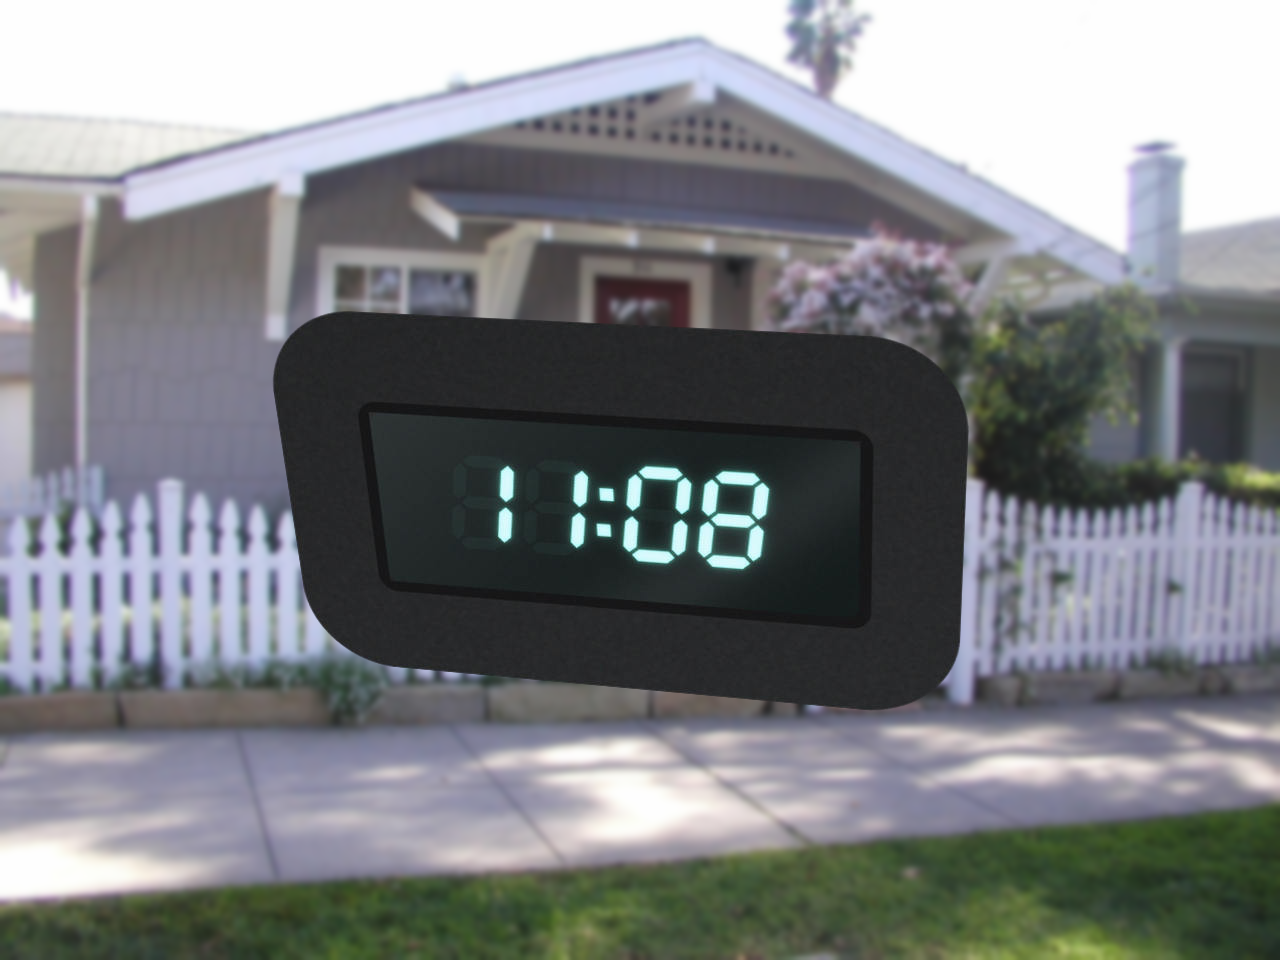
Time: h=11 m=8
